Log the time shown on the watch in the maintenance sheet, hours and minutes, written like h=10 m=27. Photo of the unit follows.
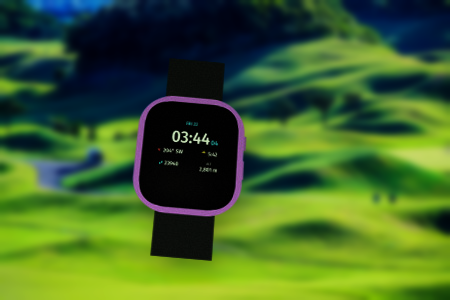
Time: h=3 m=44
